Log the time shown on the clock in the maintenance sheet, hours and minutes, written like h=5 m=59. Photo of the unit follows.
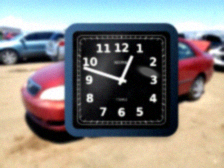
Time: h=12 m=48
